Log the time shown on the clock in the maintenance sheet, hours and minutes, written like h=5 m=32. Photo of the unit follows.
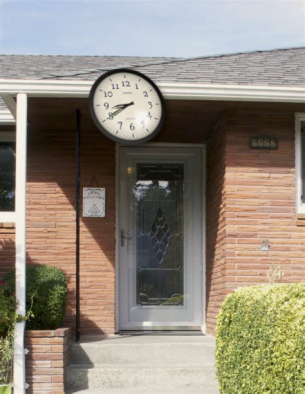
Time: h=8 m=40
